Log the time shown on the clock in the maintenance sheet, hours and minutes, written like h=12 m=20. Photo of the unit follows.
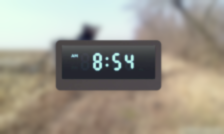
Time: h=8 m=54
